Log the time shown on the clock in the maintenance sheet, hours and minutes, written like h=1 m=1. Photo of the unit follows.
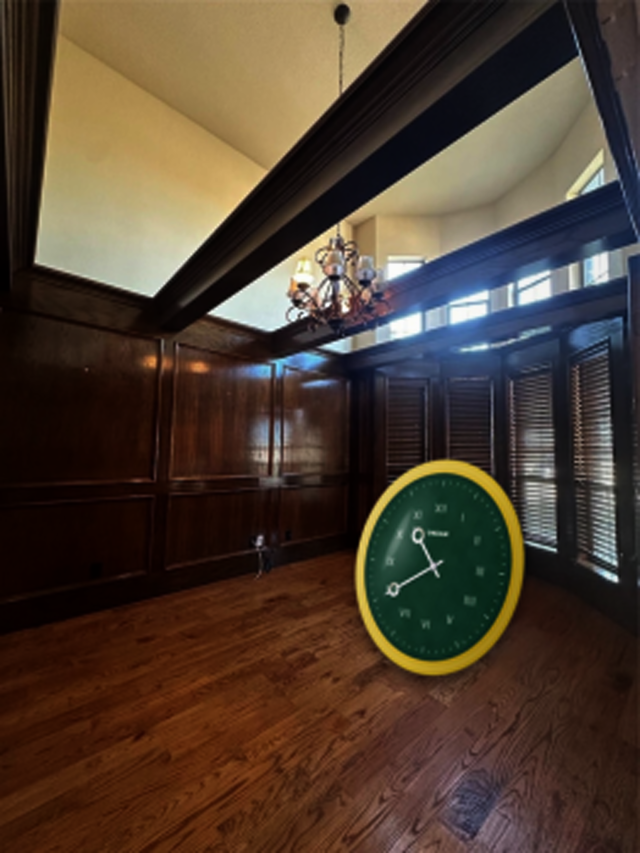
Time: h=10 m=40
